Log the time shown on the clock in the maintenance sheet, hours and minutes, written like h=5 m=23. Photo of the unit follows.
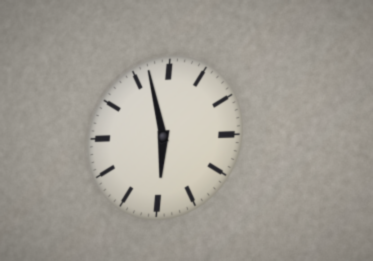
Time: h=5 m=57
